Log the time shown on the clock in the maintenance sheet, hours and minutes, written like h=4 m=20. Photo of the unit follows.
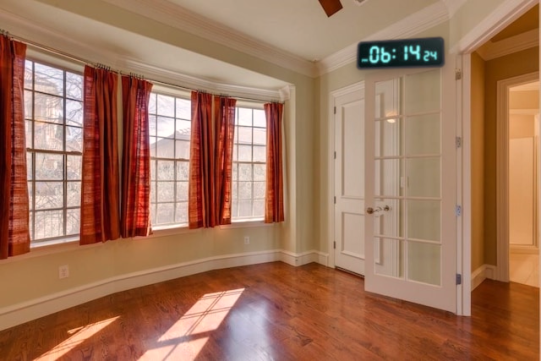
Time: h=6 m=14
